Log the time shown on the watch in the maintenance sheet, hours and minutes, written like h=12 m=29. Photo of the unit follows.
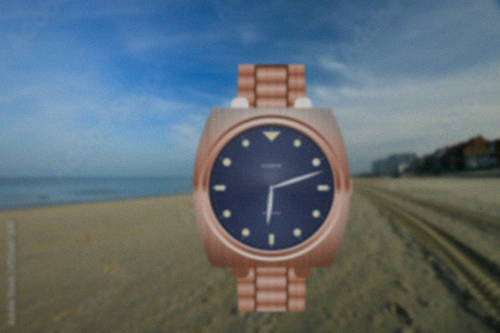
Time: h=6 m=12
